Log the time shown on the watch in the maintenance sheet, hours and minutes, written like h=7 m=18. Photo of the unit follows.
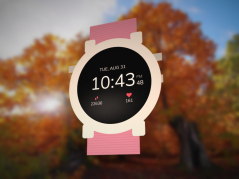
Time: h=10 m=43
